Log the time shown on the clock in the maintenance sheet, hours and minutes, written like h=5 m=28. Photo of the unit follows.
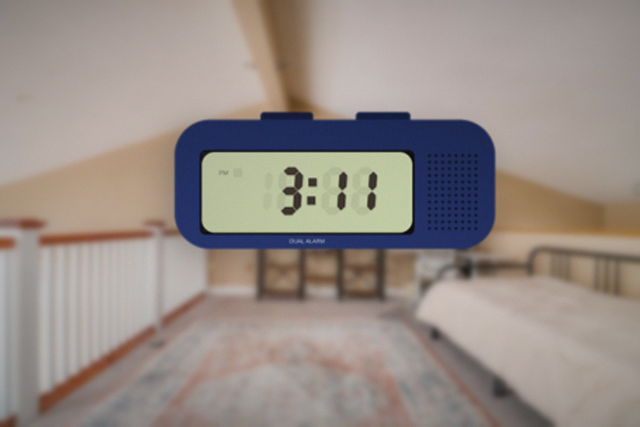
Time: h=3 m=11
